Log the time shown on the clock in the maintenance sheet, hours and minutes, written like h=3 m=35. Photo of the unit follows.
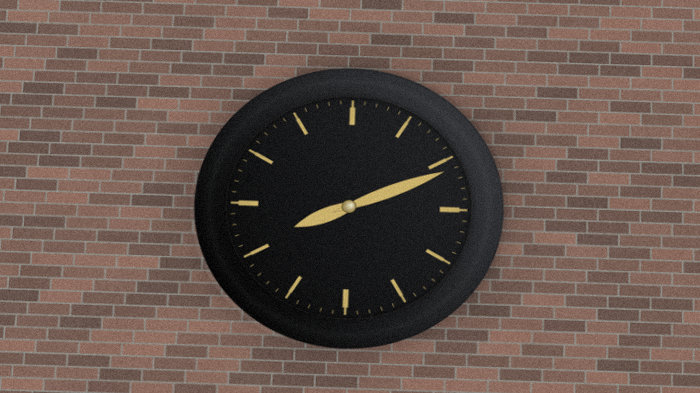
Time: h=8 m=11
